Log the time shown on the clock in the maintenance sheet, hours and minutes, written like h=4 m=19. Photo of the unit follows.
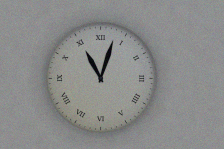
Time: h=11 m=3
